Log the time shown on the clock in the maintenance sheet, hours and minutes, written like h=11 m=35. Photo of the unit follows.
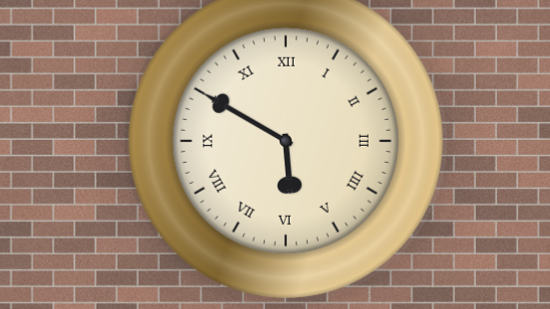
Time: h=5 m=50
